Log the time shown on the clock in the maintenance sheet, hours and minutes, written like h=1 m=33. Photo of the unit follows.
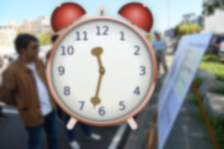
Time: h=11 m=32
